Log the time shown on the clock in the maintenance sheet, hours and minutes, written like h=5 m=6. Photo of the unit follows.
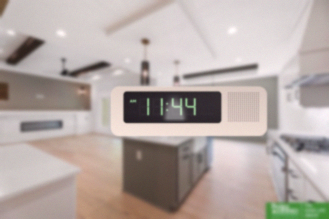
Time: h=11 m=44
